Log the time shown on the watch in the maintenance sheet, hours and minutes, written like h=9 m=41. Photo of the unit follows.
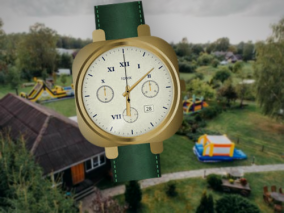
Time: h=6 m=9
